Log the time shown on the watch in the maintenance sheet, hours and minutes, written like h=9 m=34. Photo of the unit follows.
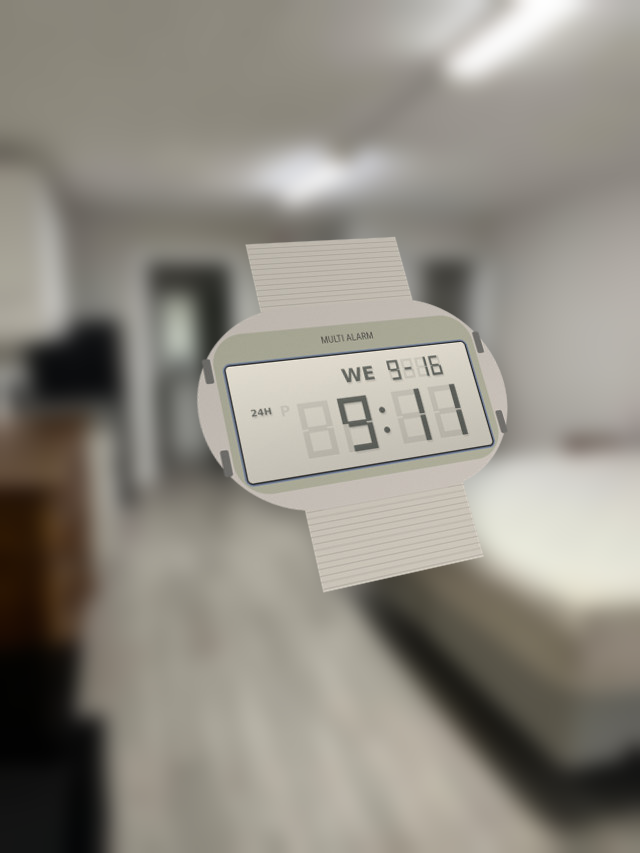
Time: h=9 m=11
